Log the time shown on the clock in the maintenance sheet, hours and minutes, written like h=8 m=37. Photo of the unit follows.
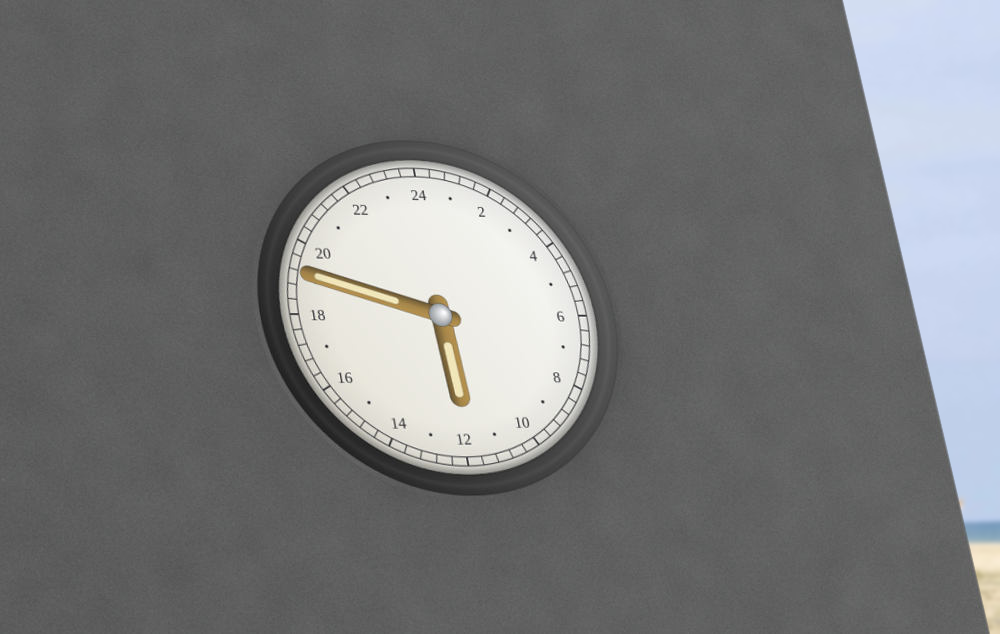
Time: h=11 m=48
